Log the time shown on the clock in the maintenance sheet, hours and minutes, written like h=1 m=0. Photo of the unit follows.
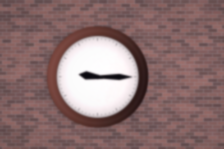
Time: h=9 m=15
